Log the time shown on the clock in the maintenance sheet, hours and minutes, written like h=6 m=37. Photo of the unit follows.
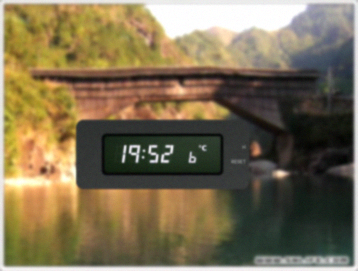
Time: h=19 m=52
